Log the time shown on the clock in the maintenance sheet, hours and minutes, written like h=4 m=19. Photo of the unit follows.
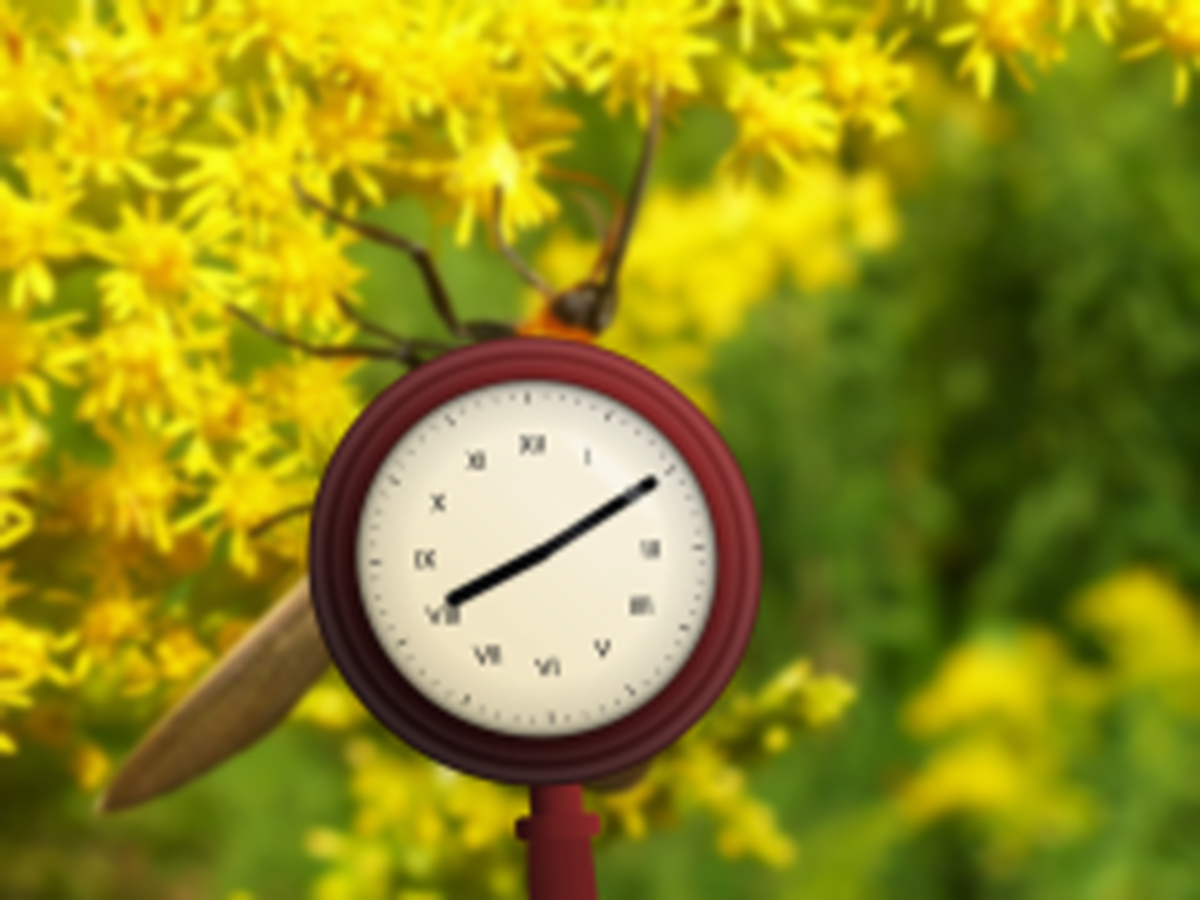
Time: h=8 m=10
